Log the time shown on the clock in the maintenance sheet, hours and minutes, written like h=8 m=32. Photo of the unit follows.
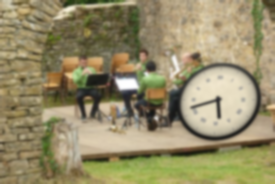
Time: h=5 m=42
